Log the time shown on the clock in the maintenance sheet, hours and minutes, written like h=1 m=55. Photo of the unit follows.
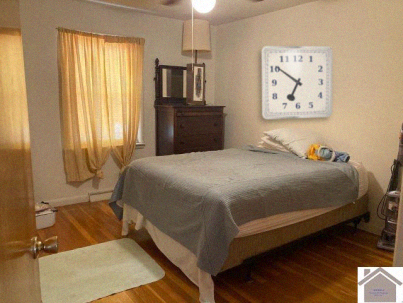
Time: h=6 m=51
